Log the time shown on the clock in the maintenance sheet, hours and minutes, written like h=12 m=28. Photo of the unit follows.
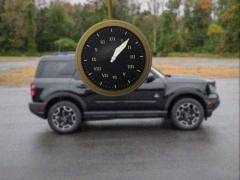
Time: h=1 m=7
